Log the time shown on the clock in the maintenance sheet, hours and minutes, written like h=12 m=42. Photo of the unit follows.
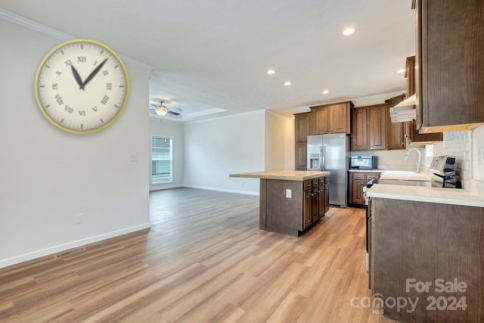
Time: h=11 m=7
